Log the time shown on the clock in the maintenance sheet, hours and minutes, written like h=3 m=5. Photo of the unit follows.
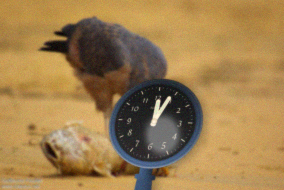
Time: h=12 m=4
